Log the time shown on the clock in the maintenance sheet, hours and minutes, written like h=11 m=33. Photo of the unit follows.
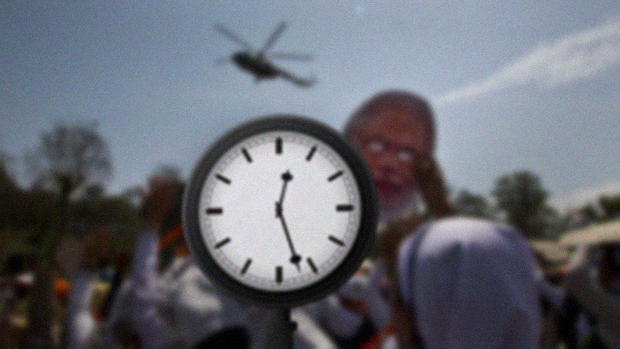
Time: h=12 m=27
